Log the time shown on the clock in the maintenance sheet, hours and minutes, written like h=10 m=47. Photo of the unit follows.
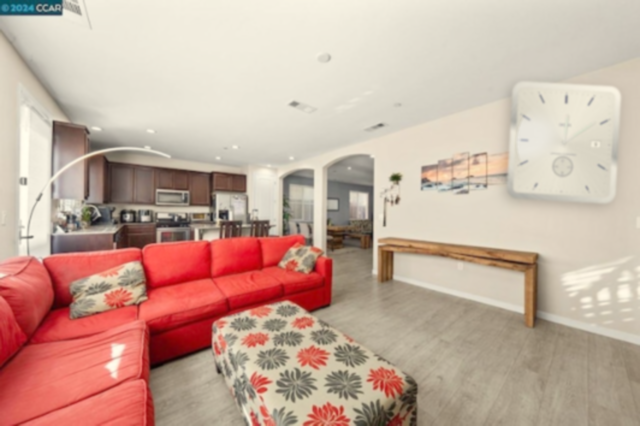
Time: h=12 m=9
